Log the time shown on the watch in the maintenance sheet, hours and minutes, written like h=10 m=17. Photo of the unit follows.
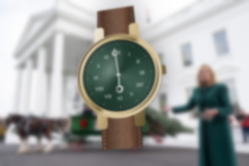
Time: h=5 m=59
